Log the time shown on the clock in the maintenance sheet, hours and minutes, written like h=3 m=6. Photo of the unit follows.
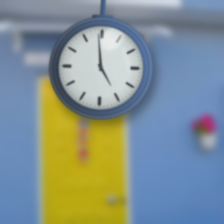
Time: h=4 m=59
